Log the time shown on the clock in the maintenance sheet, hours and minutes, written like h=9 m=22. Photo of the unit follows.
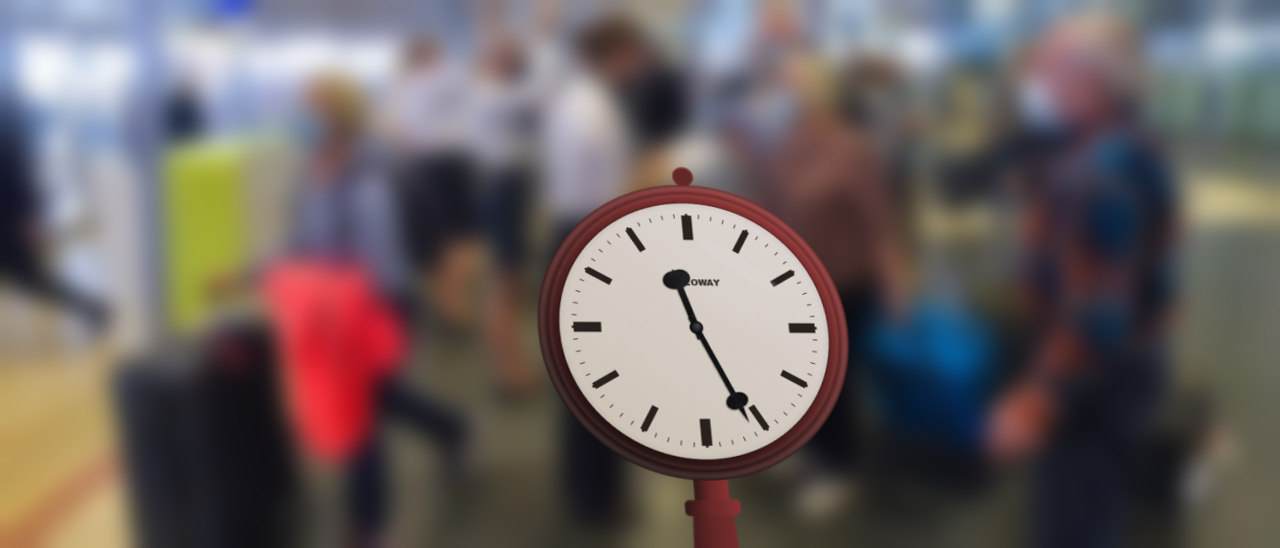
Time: h=11 m=26
